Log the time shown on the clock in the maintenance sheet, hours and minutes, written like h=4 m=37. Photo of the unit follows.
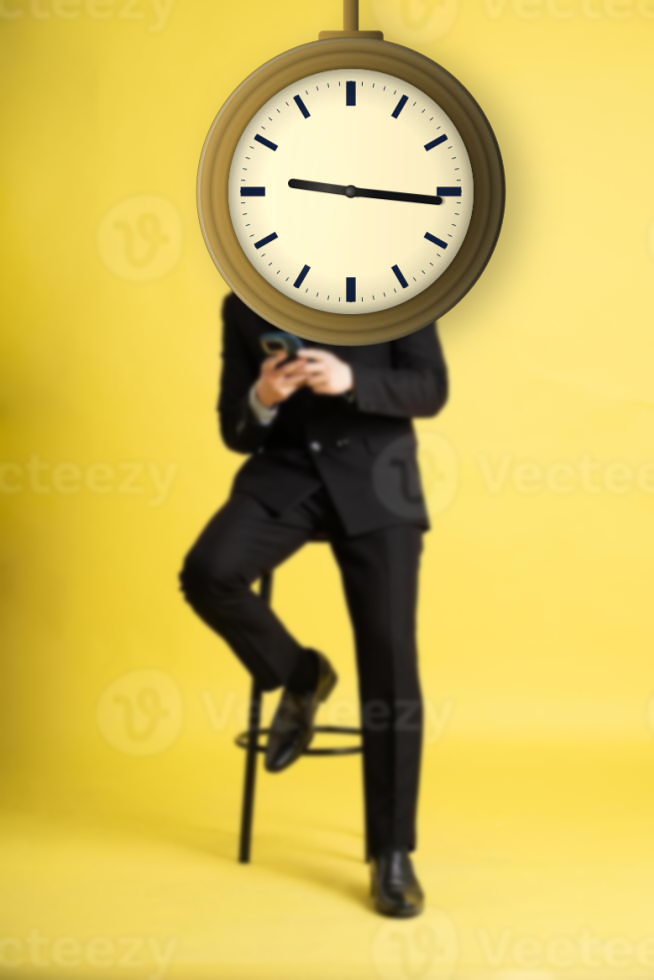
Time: h=9 m=16
